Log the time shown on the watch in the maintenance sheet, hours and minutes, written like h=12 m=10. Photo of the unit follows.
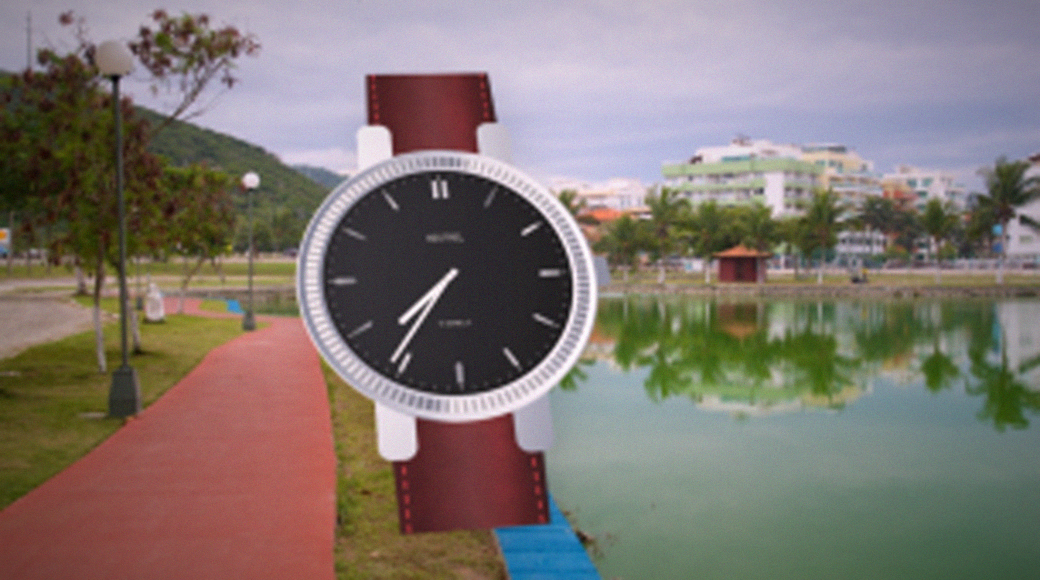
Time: h=7 m=36
